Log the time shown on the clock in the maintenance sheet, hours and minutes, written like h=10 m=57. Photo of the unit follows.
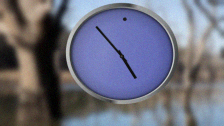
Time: h=4 m=53
